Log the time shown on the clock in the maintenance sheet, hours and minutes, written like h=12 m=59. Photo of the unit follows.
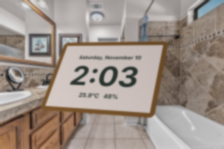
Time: h=2 m=3
